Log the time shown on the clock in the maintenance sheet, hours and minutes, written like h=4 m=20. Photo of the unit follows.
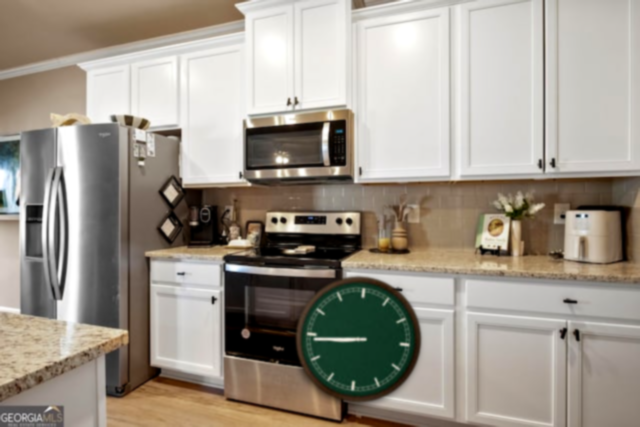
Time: h=8 m=44
